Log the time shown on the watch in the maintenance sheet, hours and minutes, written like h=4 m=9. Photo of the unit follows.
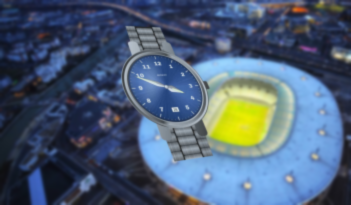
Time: h=3 m=49
